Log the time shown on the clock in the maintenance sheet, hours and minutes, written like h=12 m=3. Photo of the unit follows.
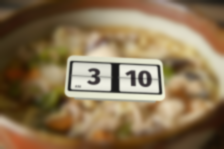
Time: h=3 m=10
